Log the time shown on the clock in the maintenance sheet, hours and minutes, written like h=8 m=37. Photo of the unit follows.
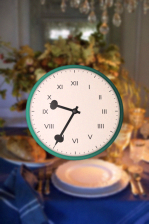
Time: h=9 m=35
